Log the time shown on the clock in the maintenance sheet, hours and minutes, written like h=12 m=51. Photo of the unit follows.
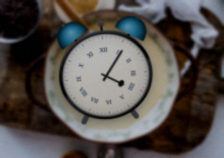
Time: h=4 m=6
